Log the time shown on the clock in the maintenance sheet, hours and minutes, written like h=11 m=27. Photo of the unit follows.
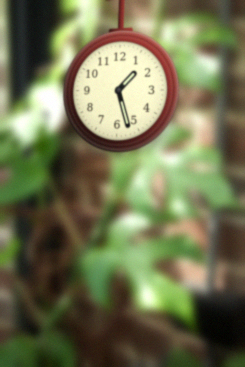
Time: h=1 m=27
